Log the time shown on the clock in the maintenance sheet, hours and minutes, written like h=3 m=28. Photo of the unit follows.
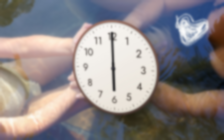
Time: h=6 m=0
